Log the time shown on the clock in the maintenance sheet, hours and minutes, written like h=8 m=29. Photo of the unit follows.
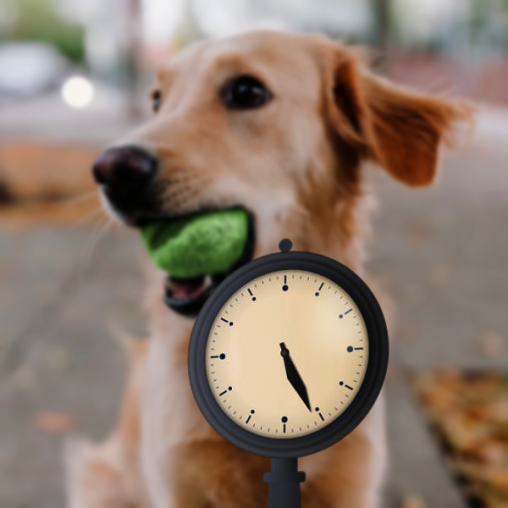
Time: h=5 m=26
